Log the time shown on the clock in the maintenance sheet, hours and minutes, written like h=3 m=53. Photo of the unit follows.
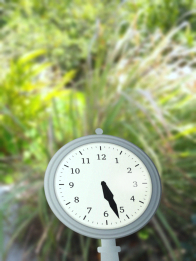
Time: h=5 m=27
